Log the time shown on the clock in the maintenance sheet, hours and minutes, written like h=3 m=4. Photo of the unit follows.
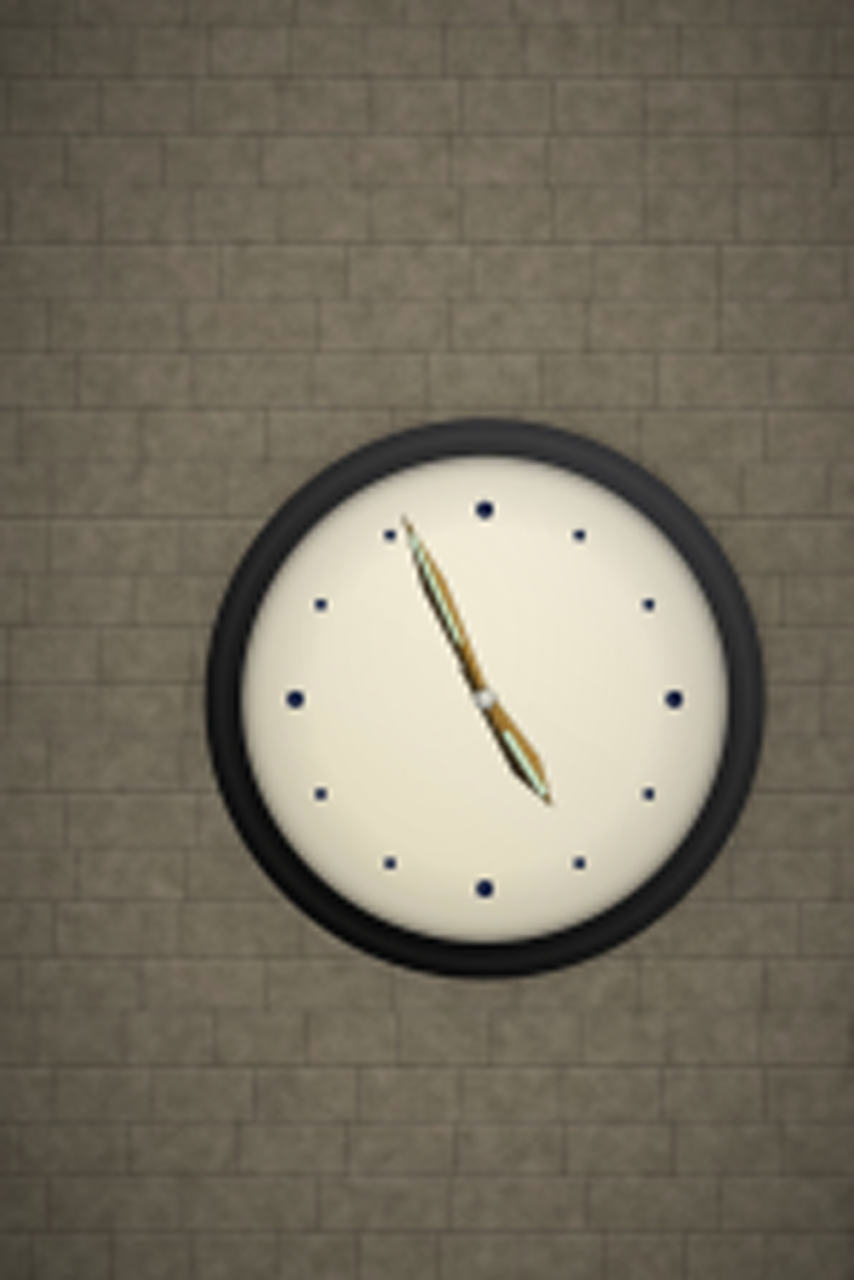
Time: h=4 m=56
